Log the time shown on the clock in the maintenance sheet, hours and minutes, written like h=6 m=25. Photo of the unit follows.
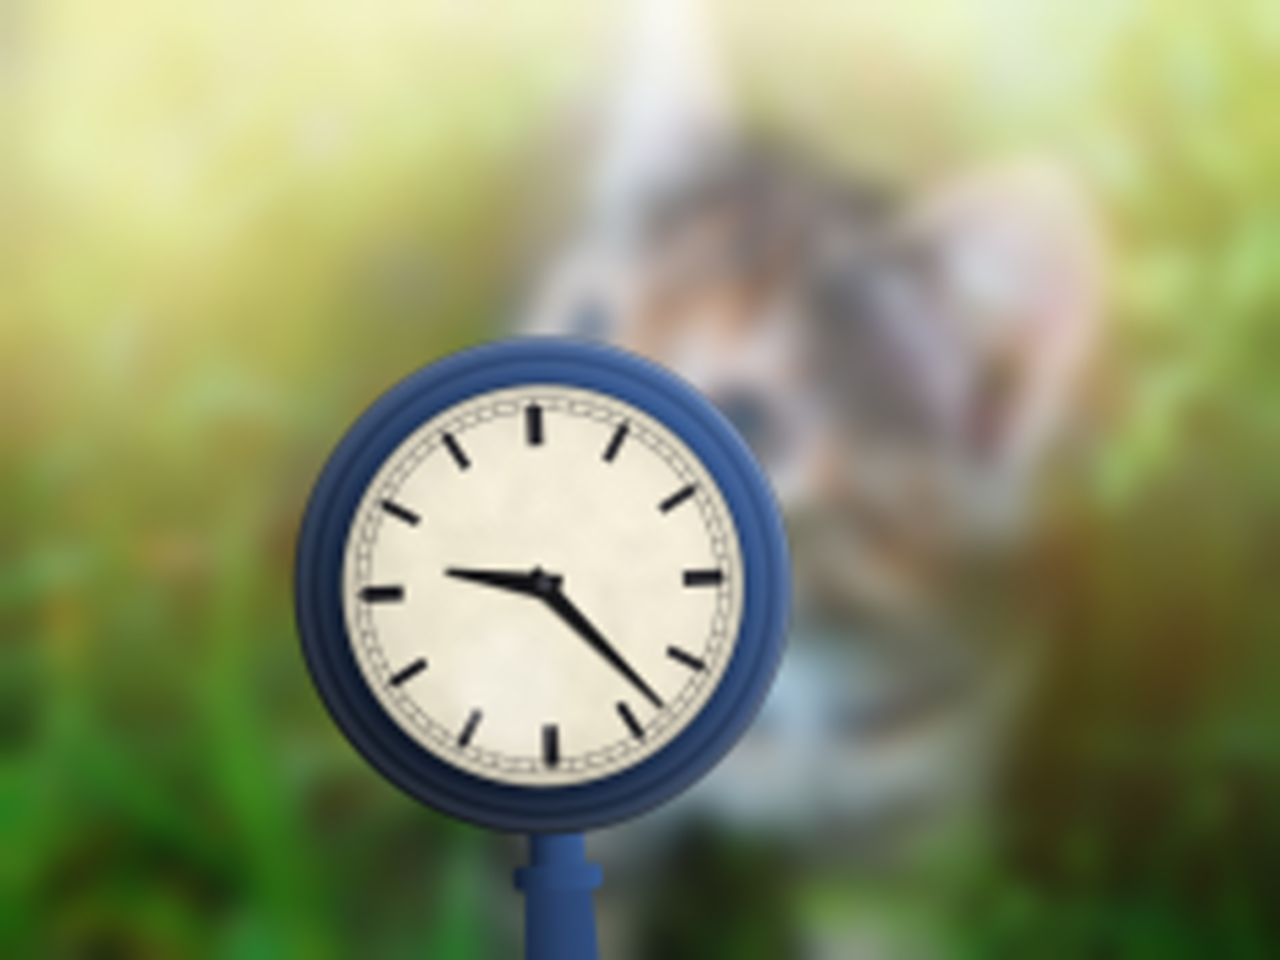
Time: h=9 m=23
